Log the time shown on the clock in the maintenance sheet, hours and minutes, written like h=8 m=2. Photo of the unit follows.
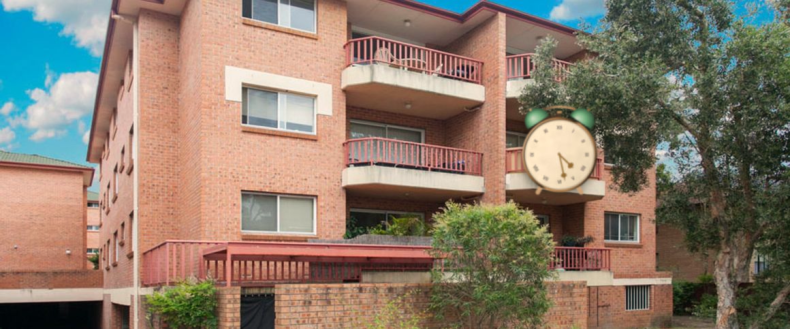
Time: h=4 m=28
